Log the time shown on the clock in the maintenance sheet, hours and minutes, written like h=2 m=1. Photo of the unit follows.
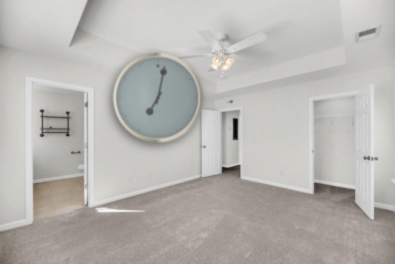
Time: h=7 m=2
